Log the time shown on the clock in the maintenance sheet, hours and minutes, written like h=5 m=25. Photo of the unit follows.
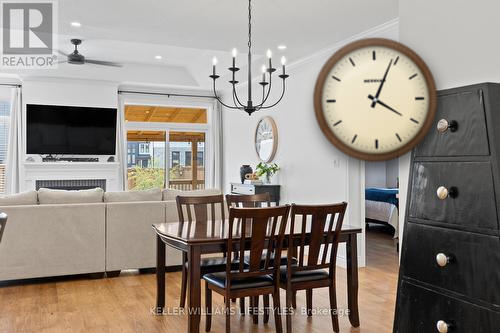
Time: h=4 m=4
